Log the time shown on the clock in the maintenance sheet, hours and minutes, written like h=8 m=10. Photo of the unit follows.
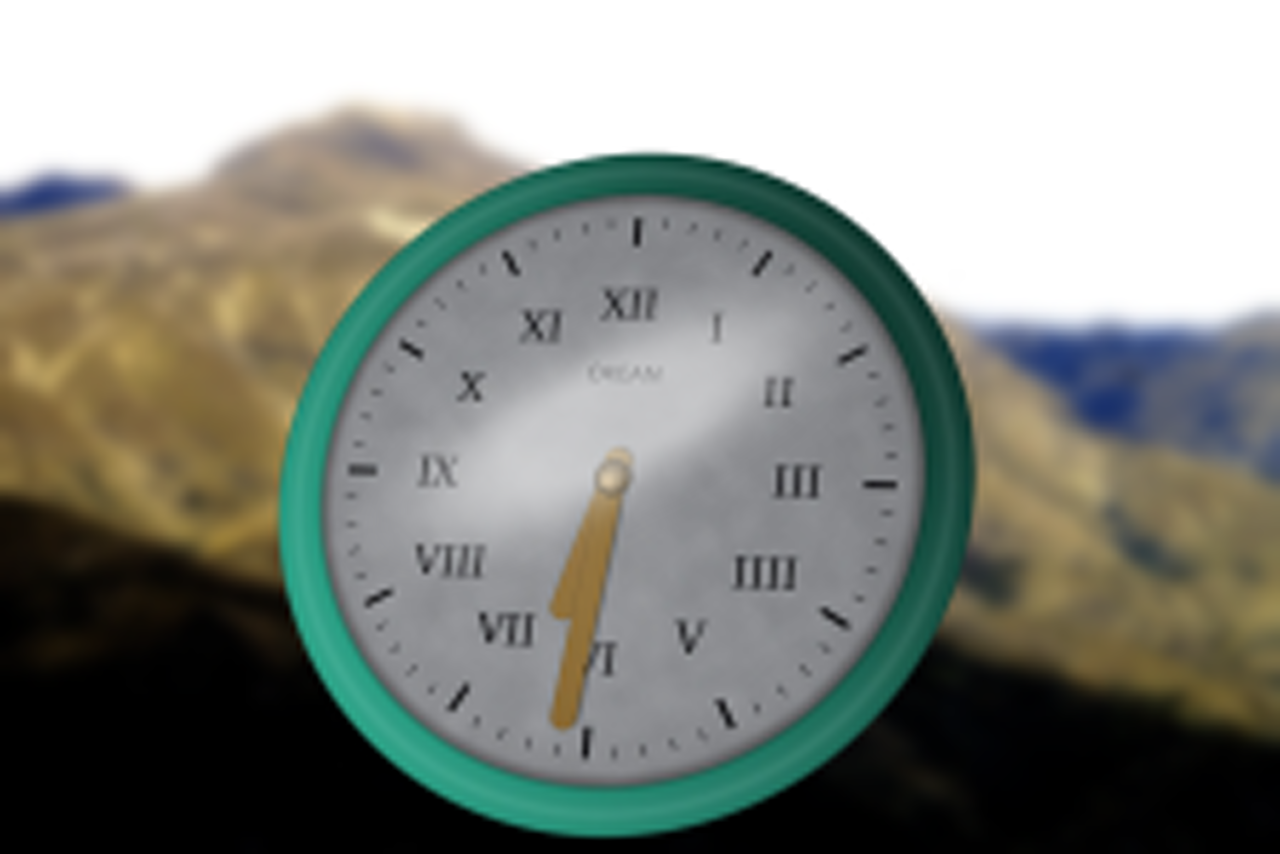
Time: h=6 m=31
